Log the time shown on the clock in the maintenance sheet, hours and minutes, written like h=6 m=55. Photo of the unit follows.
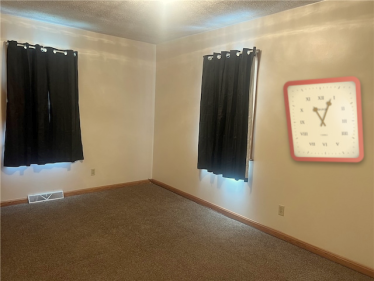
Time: h=11 m=4
